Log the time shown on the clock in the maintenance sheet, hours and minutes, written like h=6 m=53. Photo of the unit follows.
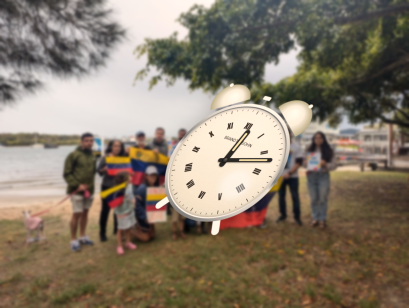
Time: h=12 m=12
